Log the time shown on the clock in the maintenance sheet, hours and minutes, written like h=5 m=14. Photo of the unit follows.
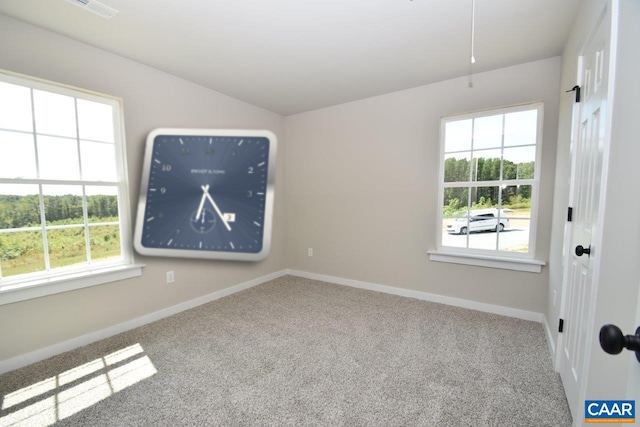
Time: h=6 m=24
